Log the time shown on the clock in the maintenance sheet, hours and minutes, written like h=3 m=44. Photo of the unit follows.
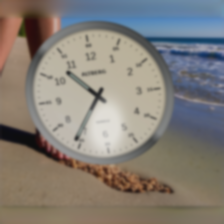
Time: h=10 m=36
